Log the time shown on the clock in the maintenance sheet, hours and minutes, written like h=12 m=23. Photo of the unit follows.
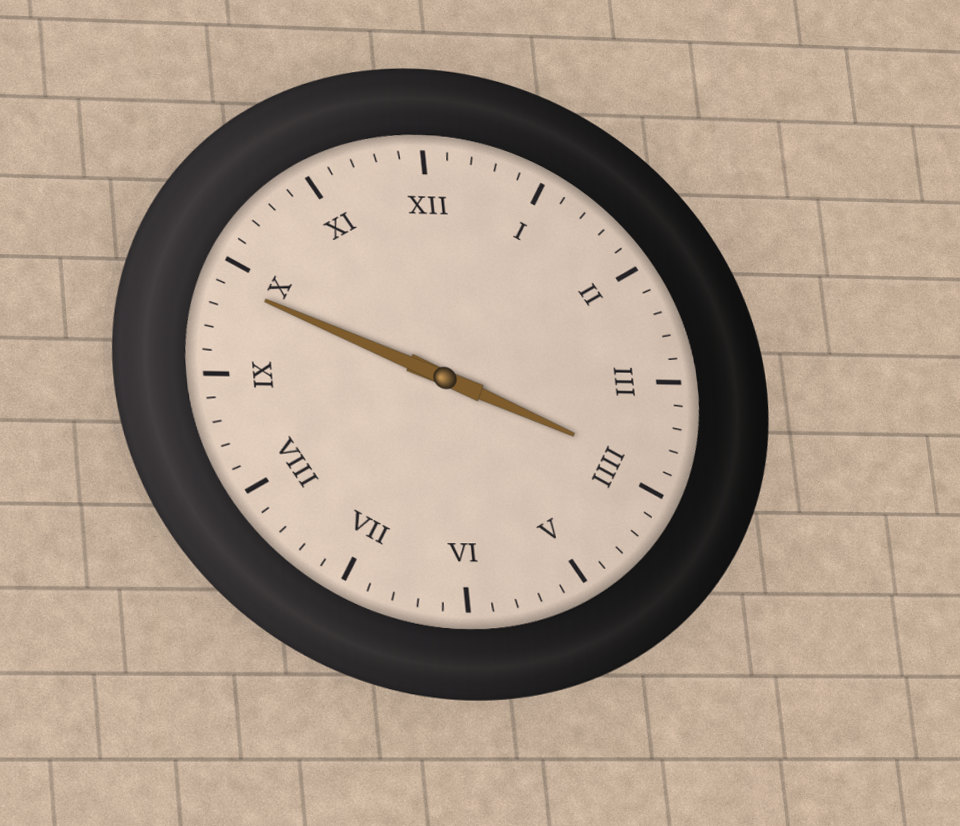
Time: h=3 m=49
